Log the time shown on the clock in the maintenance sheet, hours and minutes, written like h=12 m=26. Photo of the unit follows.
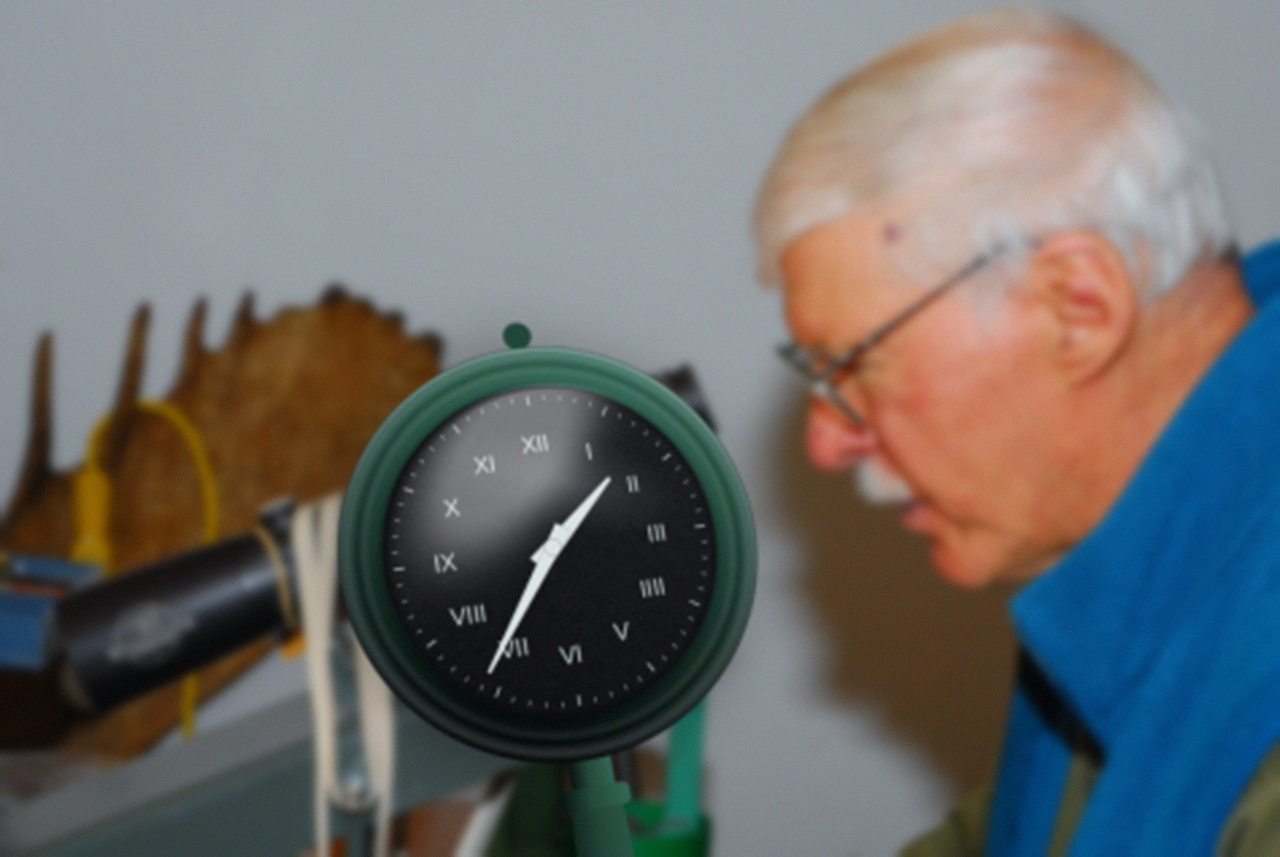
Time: h=1 m=36
